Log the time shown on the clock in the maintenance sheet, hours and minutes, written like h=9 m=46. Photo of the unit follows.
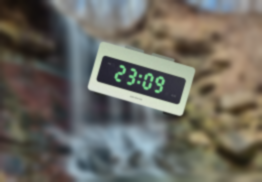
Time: h=23 m=9
